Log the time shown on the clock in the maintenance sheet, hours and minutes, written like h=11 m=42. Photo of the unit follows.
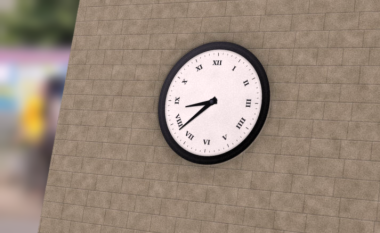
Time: h=8 m=38
